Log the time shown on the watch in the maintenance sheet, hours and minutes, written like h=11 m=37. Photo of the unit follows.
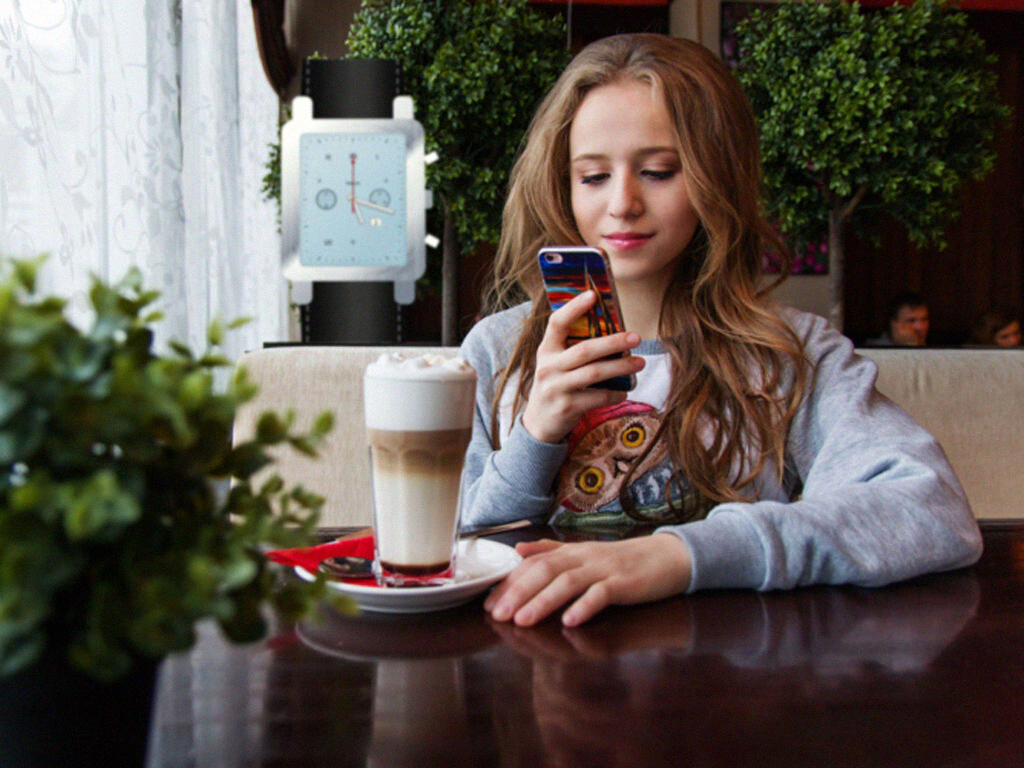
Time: h=5 m=18
